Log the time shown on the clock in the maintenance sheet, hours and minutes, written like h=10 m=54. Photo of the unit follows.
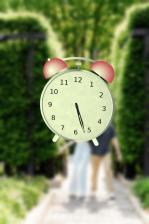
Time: h=5 m=27
